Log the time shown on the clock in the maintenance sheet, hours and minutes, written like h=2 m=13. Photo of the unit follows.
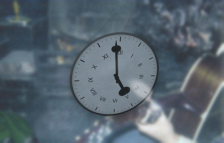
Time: h=4 m=59
